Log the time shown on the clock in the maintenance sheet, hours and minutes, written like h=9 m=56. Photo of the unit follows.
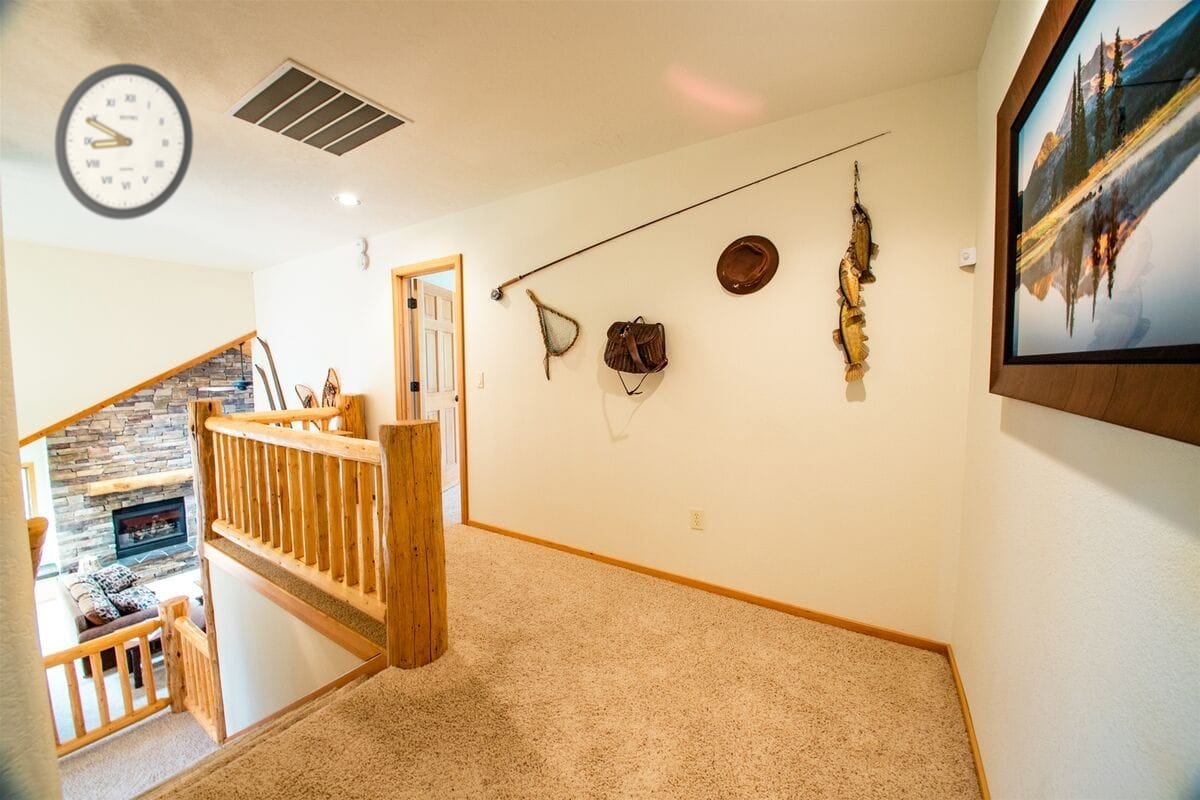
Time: h=8 m=49
